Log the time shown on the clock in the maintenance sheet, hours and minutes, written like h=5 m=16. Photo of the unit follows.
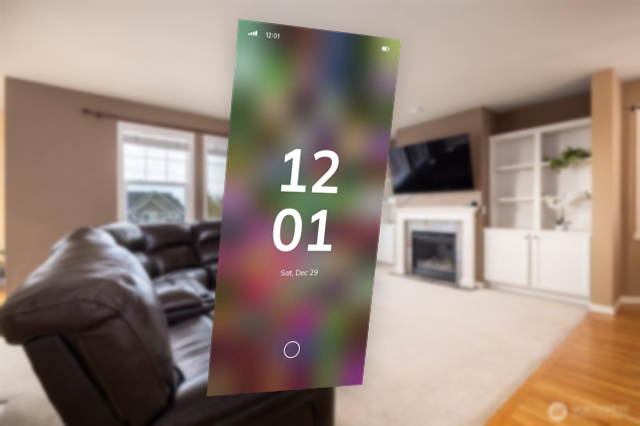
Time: h=12 m=1
